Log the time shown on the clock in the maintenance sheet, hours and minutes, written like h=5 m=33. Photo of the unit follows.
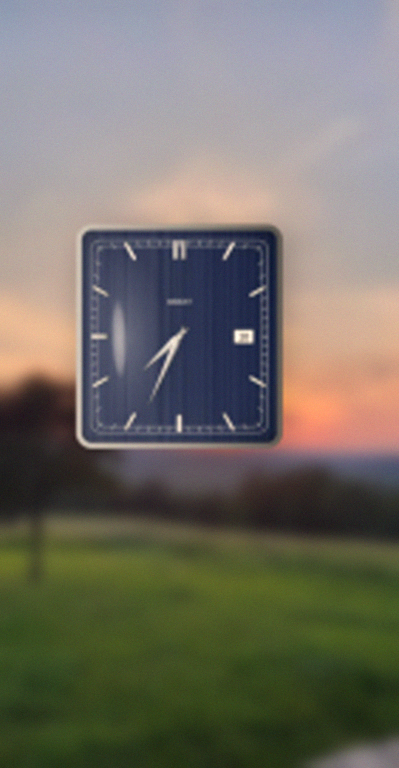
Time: h=7 m=34
